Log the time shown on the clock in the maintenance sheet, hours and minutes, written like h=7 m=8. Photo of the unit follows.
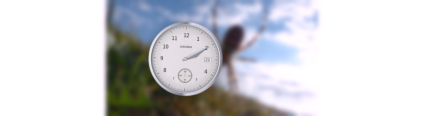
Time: h=2 m=10
